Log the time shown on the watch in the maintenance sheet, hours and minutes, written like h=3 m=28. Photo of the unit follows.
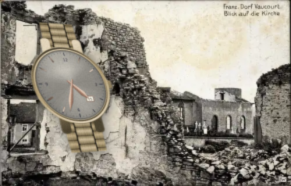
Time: h=4 m=33
